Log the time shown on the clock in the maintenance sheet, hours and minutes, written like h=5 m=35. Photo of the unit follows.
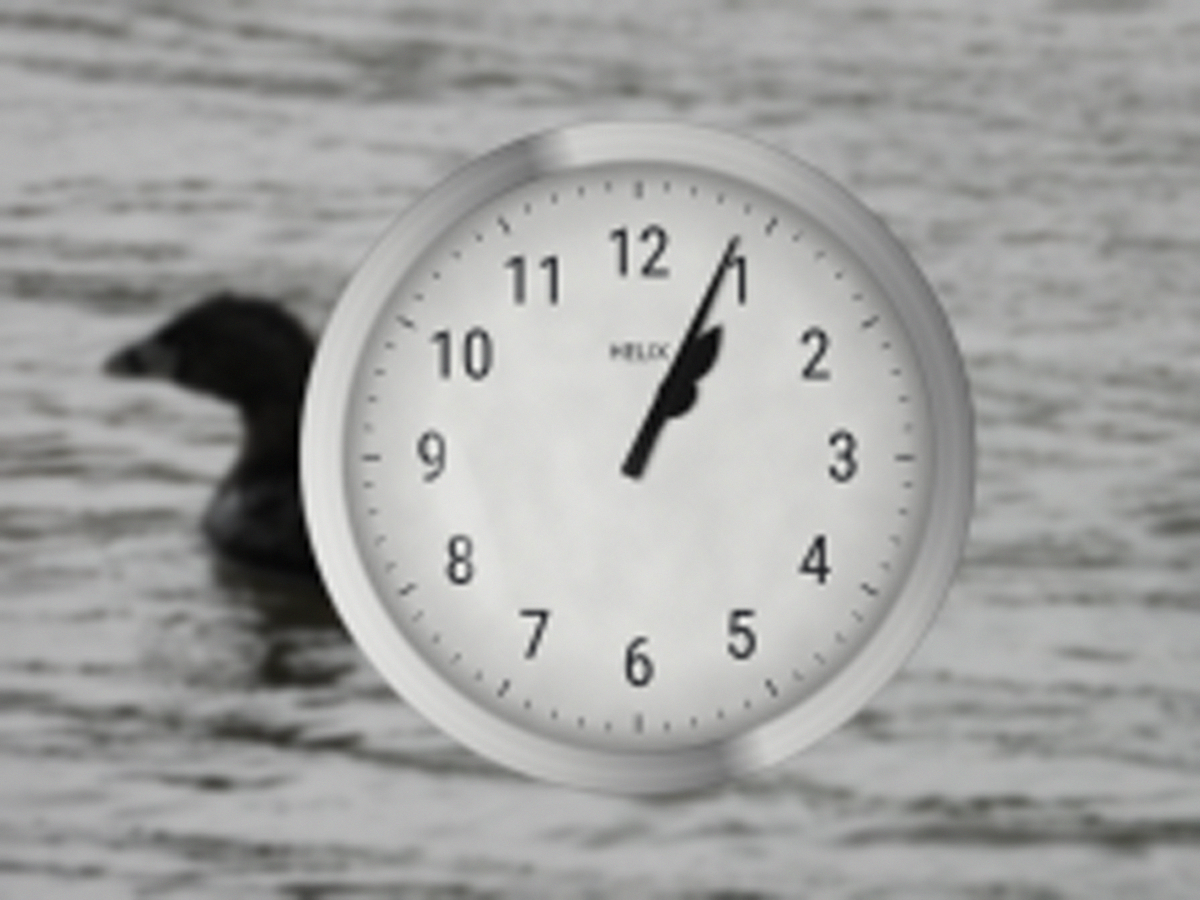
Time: h=1 m=4
